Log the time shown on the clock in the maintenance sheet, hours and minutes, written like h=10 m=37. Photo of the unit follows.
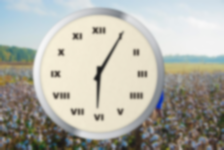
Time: h=6 m=5
